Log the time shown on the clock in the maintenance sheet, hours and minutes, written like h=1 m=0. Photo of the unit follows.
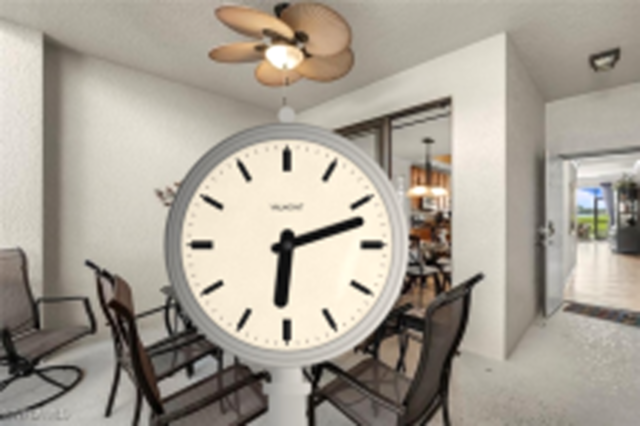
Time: h=6 m=12
